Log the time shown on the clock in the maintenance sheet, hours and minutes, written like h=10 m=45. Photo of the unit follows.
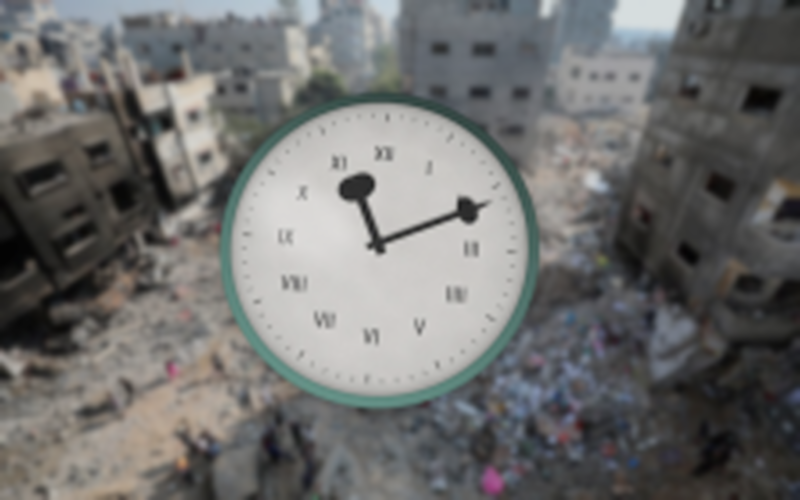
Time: h=11 m=11
